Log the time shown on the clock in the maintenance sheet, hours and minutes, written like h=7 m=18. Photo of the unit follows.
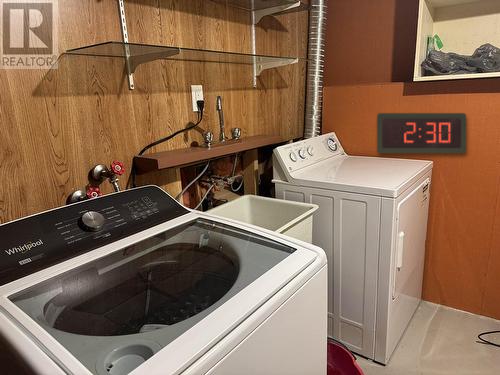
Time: h=2 m=30
